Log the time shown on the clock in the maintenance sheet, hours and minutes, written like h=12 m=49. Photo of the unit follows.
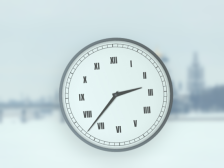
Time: h=2 m=37
